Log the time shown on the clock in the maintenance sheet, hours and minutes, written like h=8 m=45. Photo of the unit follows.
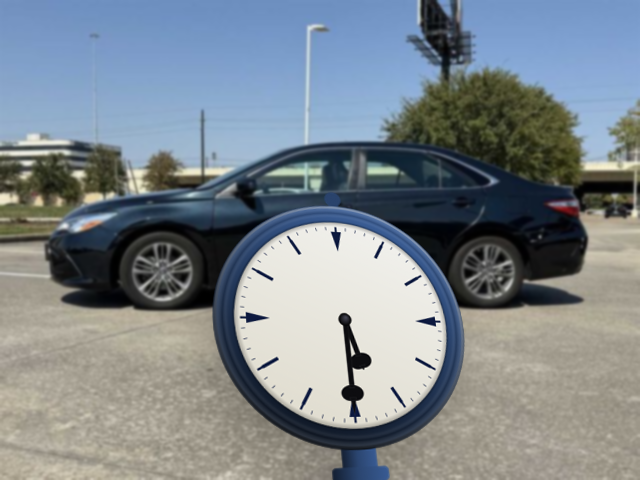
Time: h=5 m=30
